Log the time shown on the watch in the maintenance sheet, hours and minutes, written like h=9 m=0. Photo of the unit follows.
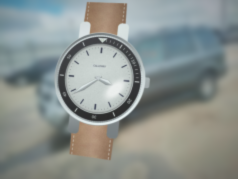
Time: h=3 m=39
